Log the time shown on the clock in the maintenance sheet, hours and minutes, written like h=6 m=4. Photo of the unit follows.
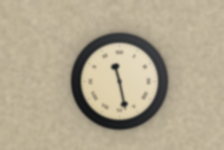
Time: h=11 m=28
